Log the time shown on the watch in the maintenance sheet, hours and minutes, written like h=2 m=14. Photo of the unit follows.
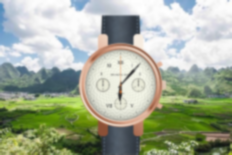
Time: h=6 m=7
